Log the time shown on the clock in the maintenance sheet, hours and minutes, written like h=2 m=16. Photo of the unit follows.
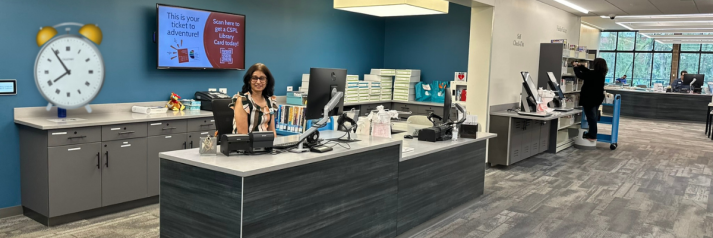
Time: h=7 m=54
